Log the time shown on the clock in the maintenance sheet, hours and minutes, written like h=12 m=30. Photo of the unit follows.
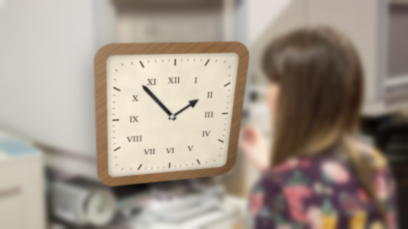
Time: h=1 m=53
